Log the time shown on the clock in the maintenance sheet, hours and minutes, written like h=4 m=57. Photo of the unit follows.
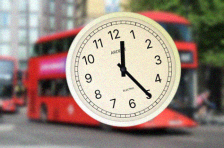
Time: h=12 m=25
